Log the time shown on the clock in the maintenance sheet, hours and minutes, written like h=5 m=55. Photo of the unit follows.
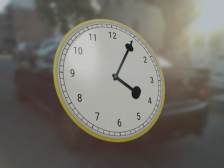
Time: h=4 m=5
